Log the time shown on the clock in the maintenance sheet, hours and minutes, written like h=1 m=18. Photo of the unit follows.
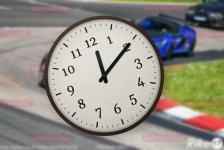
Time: h=12 m=10
